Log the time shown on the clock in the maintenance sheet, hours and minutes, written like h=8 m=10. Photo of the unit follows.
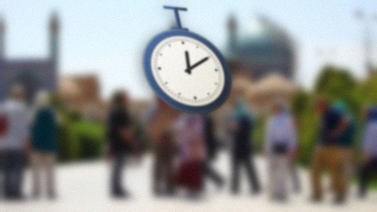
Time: h=12 m=10
